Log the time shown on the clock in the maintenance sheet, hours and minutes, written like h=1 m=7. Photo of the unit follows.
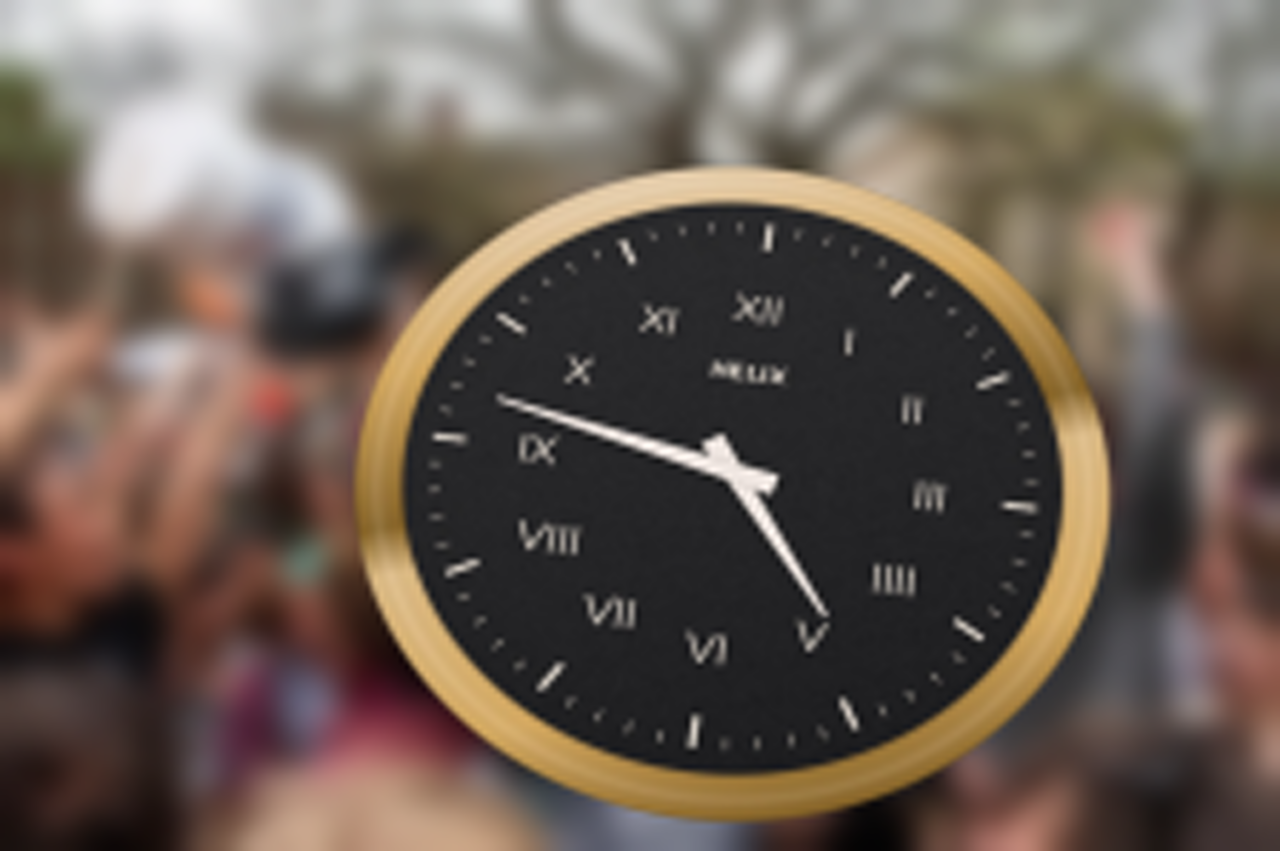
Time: h=4 m=47
